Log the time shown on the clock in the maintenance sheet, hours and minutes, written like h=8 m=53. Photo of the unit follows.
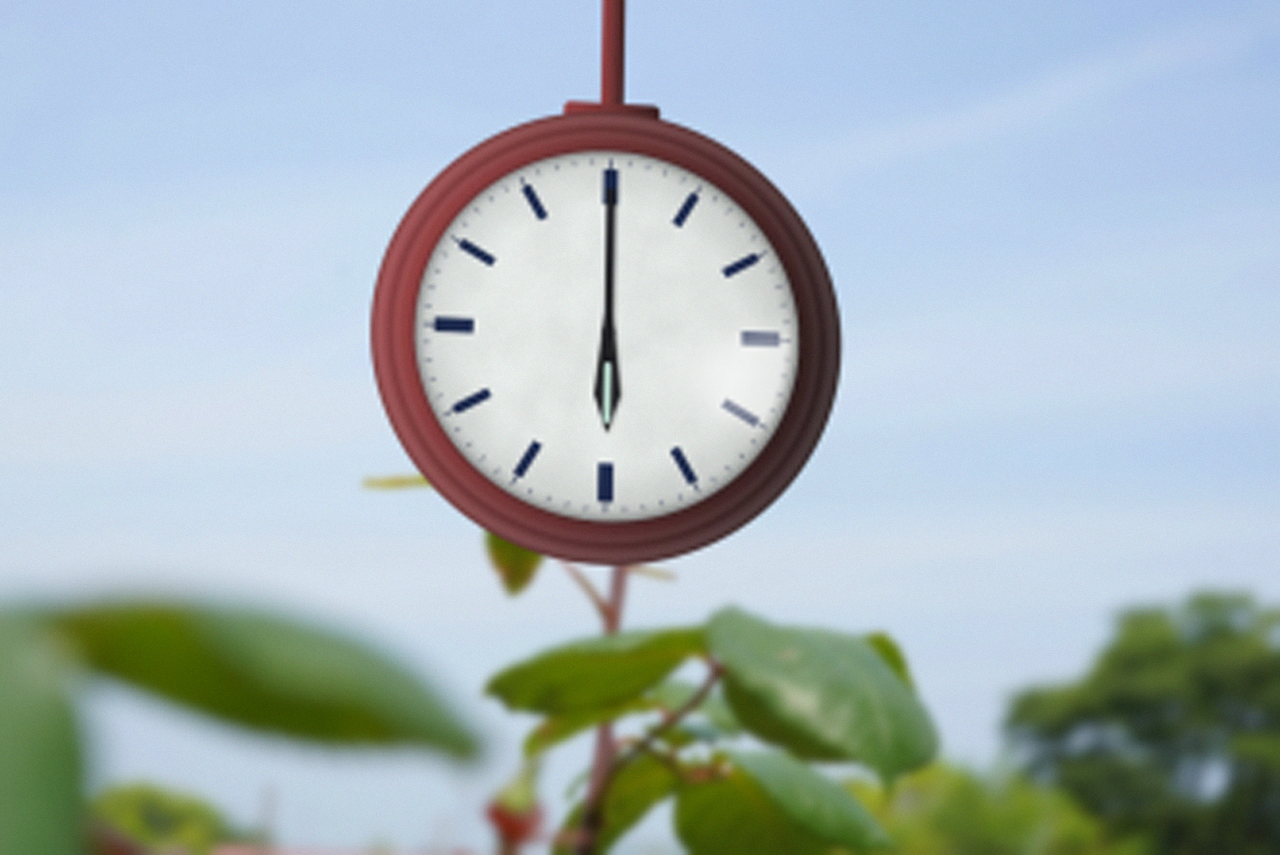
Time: h=6 m=0
